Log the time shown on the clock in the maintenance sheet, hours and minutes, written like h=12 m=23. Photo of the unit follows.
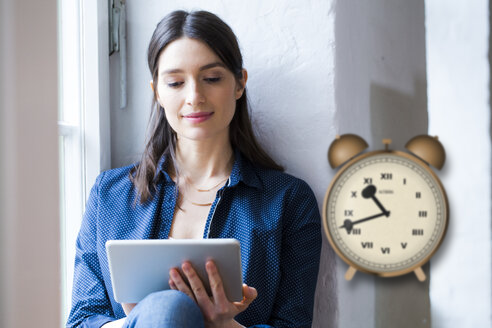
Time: h=10 m=42
